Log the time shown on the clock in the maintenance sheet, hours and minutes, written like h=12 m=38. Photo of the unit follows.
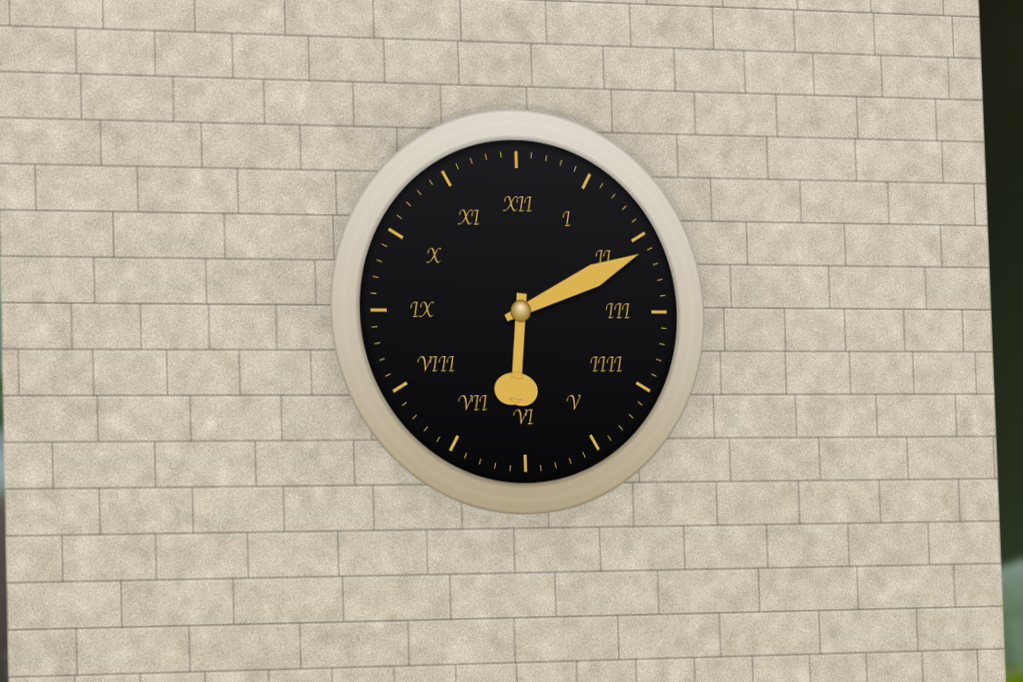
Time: h=6 m=11
